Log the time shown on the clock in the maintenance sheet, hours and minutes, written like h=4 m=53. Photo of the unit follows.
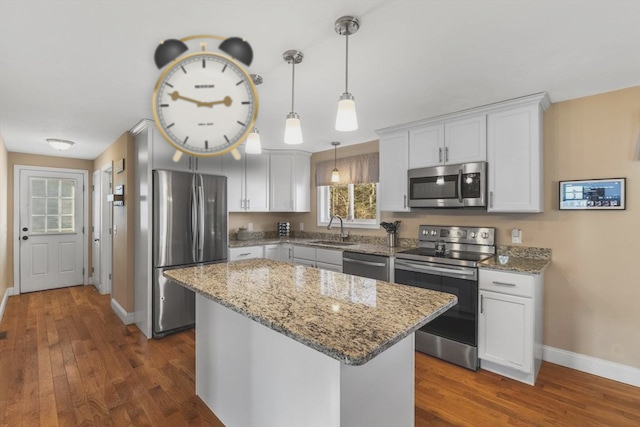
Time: h=2 m=48
